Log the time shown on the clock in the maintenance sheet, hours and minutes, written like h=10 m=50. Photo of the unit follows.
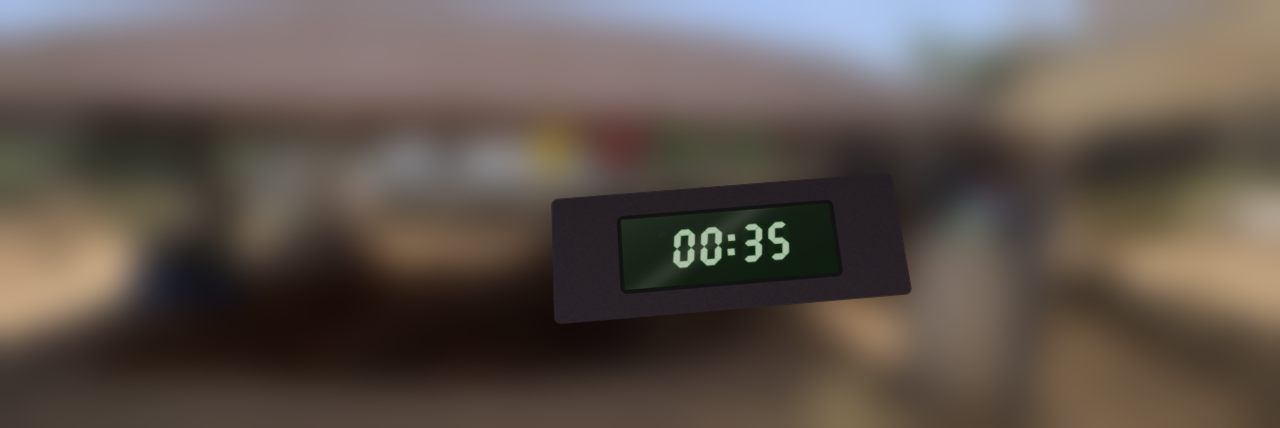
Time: h=0 m=35
